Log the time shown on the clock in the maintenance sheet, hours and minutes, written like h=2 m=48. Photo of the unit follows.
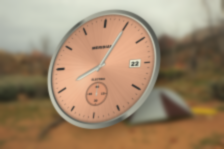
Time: h=8 m=5
